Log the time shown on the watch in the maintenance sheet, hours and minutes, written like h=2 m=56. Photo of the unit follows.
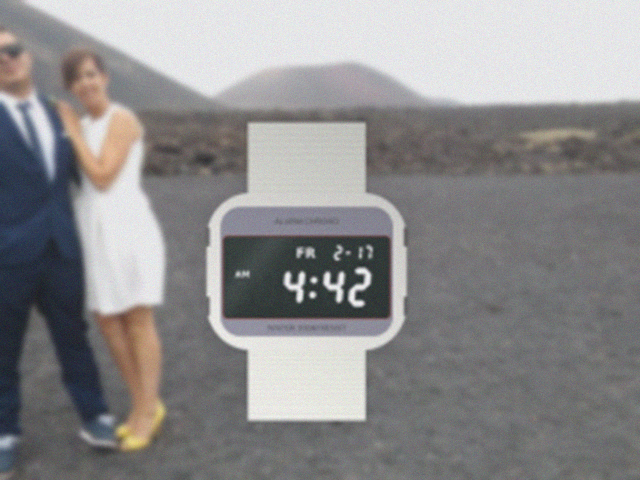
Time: h=4 m=42
